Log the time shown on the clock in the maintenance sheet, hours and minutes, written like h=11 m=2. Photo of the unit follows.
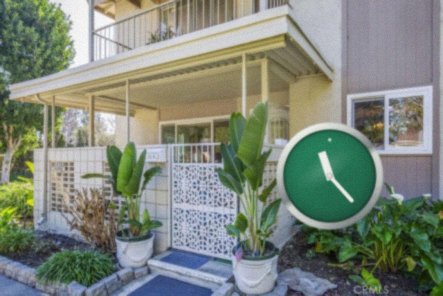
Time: h=11 m=23
